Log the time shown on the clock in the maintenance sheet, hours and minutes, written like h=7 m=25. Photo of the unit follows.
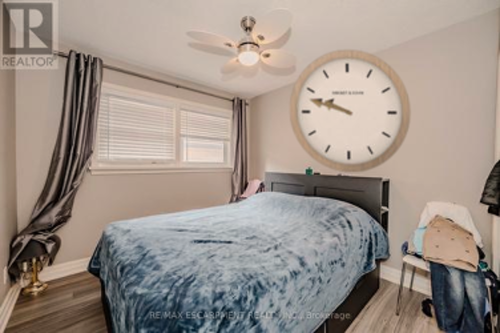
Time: h=9 m=48
